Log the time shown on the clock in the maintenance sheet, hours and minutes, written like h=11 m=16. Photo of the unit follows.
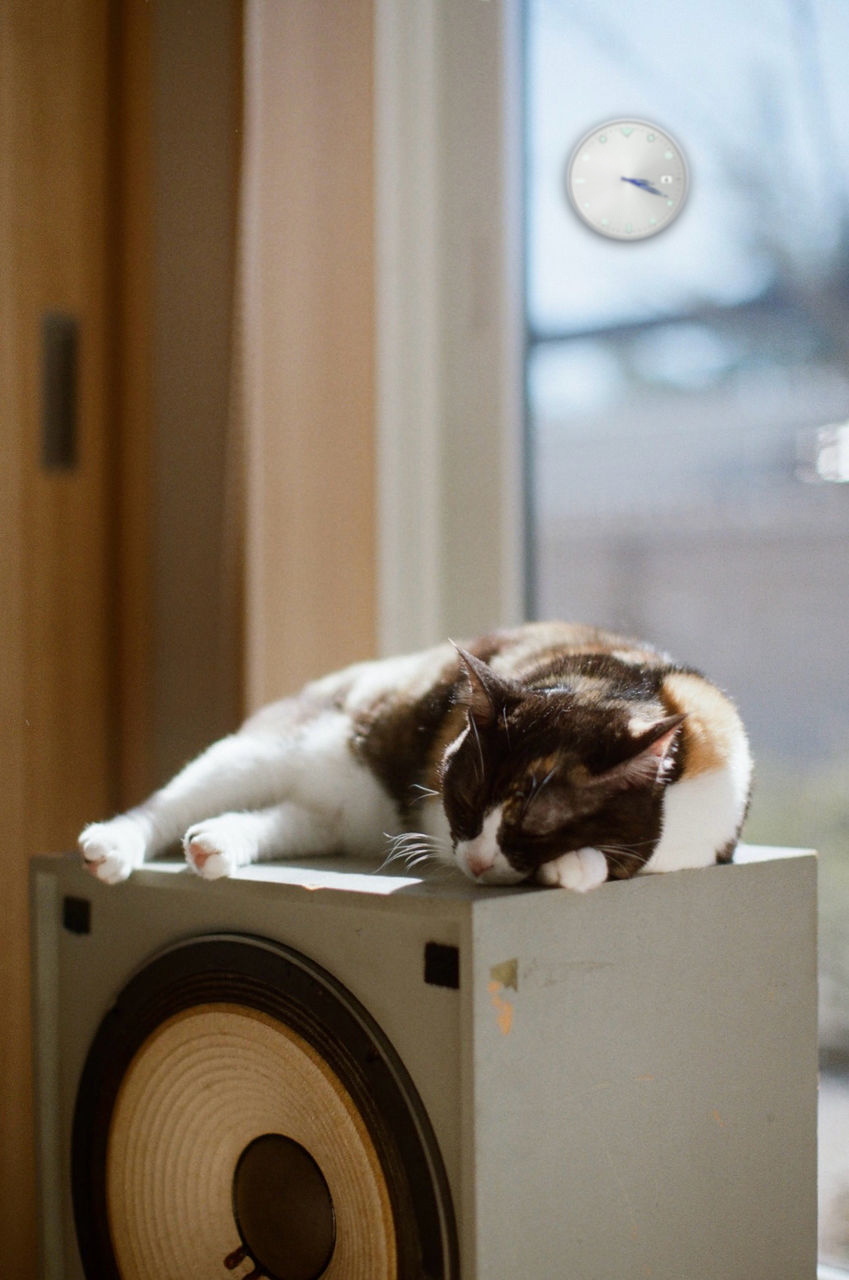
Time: h=3 m=19
